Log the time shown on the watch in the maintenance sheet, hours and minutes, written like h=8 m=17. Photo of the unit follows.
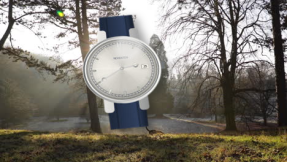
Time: h=2 m=40
